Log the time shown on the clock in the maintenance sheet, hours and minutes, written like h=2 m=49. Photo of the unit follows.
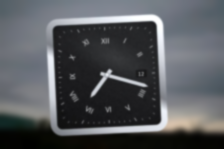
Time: h=7 m=18
